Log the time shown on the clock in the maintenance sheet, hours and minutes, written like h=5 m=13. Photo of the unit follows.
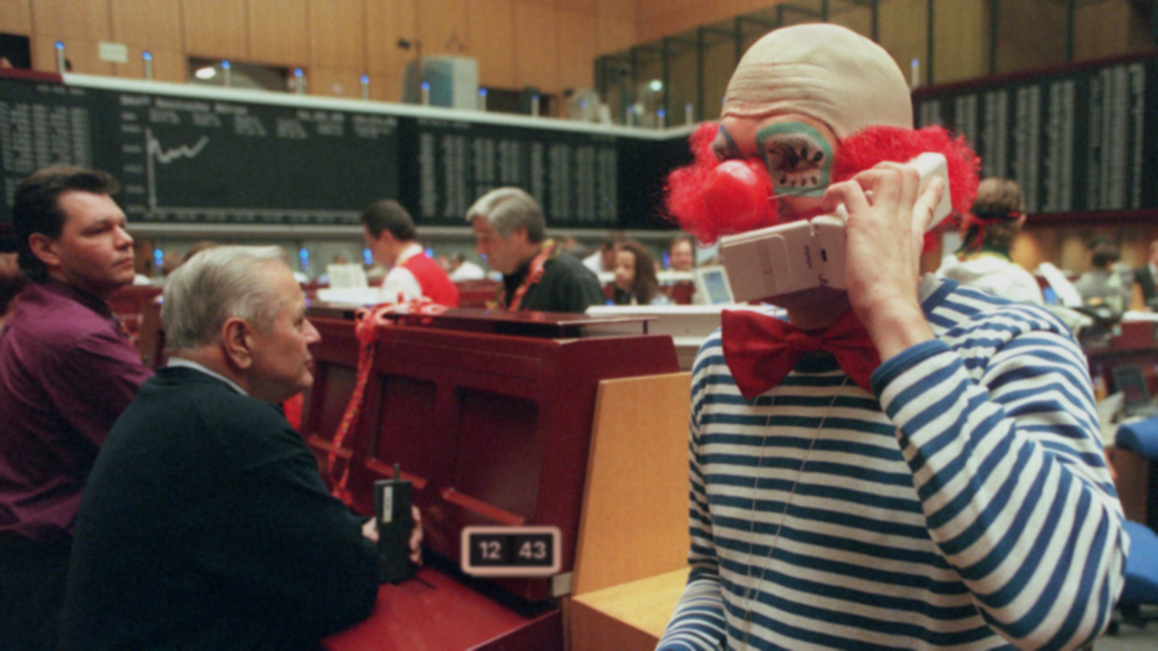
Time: h=12 m=43
